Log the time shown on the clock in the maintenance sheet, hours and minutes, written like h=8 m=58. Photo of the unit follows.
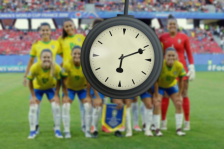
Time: h=6 m=11
